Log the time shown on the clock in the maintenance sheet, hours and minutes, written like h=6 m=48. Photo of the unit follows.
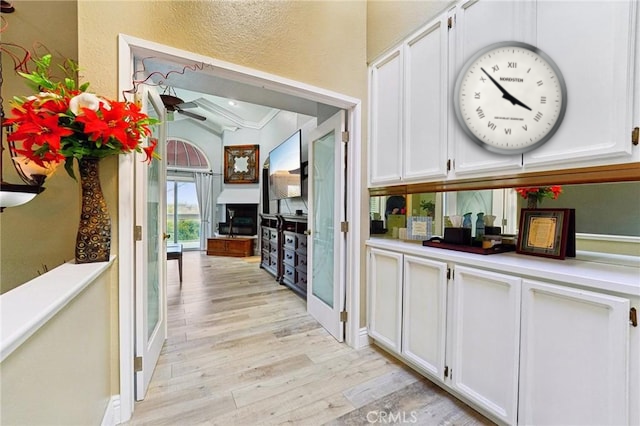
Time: h=3 m=52
